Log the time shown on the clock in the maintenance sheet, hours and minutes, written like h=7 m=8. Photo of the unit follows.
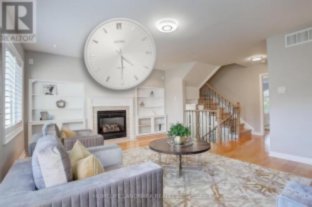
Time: h=4 m=30
